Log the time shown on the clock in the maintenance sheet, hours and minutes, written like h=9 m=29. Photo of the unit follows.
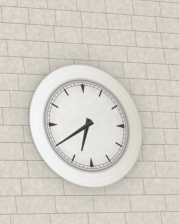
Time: h=6 m=40
